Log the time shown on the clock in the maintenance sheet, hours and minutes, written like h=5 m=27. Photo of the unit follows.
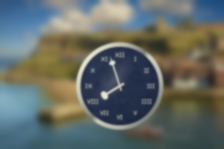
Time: h=7 m=57
